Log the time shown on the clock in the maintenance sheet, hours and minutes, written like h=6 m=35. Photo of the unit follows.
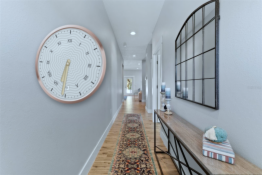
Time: h=6 m=31
